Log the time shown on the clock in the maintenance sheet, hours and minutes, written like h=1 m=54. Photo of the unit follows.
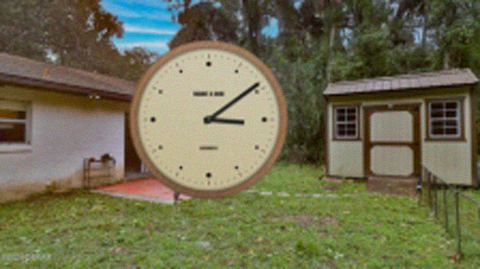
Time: h=3 m=9
